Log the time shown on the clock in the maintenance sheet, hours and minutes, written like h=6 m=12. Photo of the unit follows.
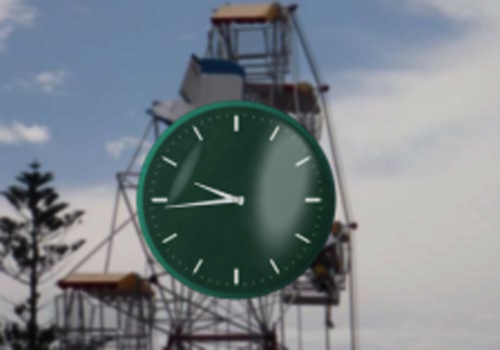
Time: h=9 m=44
